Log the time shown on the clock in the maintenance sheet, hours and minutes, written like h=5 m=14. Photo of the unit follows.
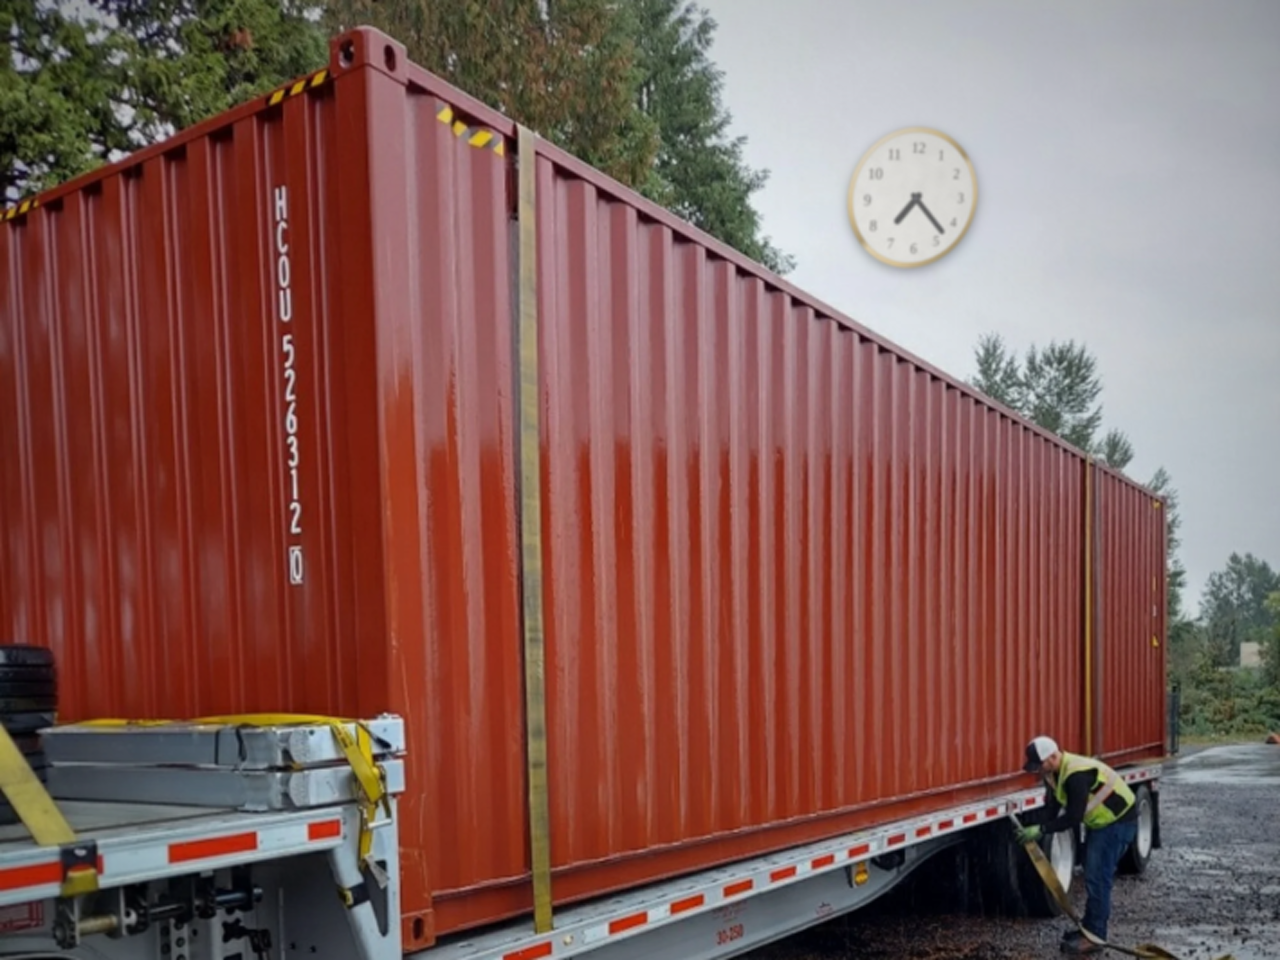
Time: h=7 m=23
